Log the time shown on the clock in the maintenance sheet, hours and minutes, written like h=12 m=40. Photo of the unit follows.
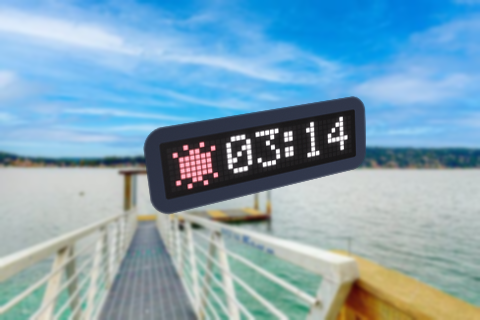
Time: h=3 m=14
